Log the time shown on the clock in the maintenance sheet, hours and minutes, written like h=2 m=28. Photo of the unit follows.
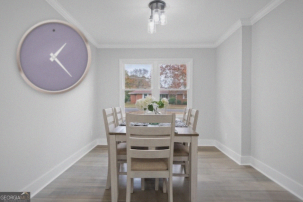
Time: h=1 m=23
